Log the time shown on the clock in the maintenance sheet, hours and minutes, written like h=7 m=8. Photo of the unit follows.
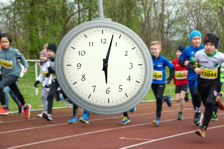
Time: h=6 m=3
